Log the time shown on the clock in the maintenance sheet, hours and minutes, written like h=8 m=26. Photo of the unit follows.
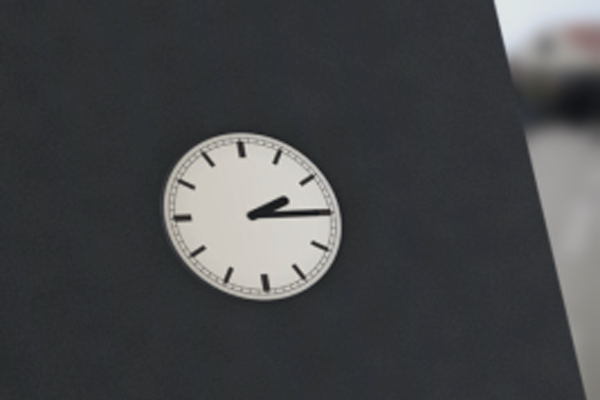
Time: h=2 m=15
